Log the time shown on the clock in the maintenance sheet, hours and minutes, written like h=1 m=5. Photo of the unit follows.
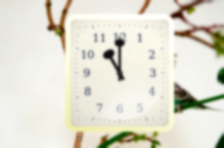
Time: h=11 m=0
